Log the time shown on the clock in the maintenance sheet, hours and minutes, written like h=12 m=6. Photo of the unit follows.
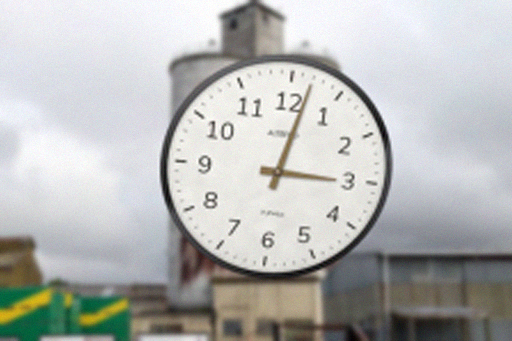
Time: h=3 m=2
